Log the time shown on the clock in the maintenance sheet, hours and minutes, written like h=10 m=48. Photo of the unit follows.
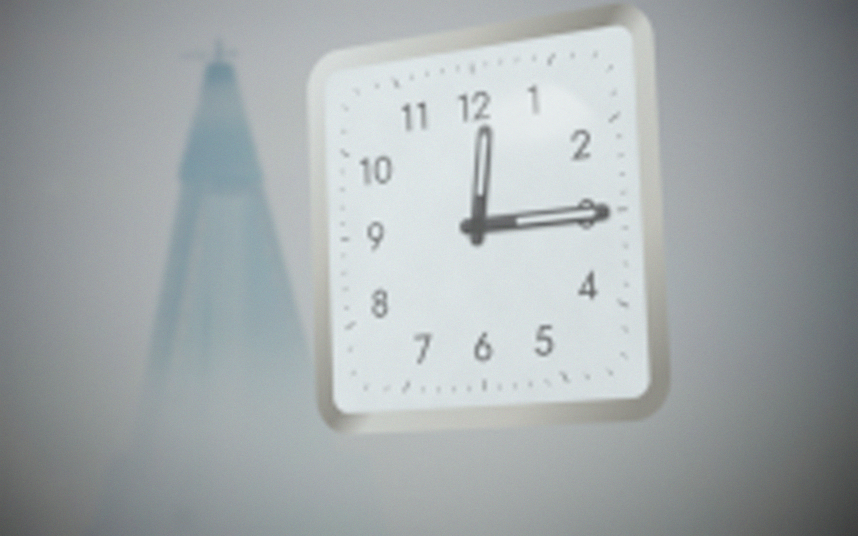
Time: h=12 m=15
